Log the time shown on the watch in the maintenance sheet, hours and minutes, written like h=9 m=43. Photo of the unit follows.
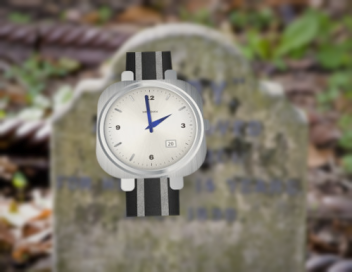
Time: h=1 m=59
